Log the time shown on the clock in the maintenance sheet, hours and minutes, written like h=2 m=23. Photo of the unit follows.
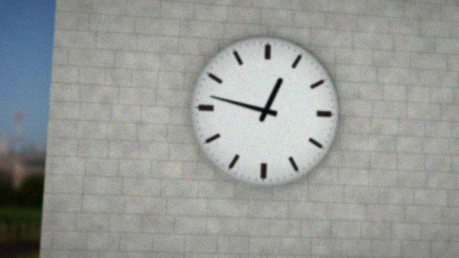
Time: h=12 m=47
